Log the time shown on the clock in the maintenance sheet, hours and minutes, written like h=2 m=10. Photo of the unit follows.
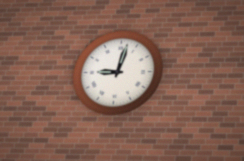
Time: h=9 m=2
